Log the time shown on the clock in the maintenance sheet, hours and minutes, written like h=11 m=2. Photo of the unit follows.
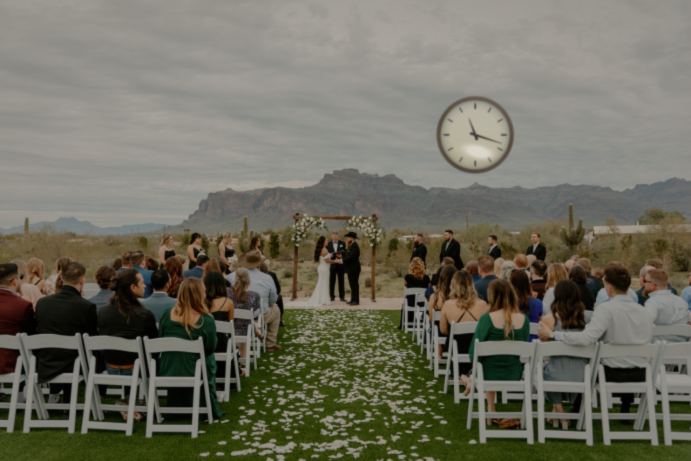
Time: h=11 m=18
